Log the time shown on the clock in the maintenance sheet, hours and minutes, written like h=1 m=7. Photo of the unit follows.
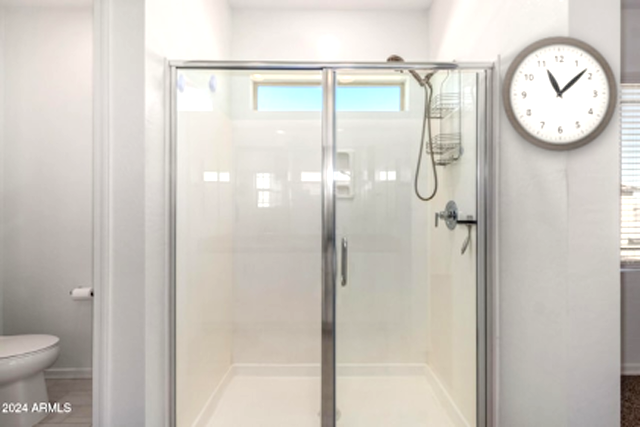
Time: h=11 m=8
